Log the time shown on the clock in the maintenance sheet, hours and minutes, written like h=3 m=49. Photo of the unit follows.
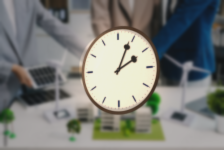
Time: h=2 m=4
